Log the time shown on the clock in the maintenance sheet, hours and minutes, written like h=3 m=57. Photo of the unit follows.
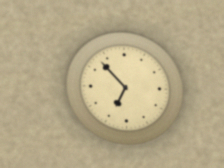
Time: h=6 m=53
